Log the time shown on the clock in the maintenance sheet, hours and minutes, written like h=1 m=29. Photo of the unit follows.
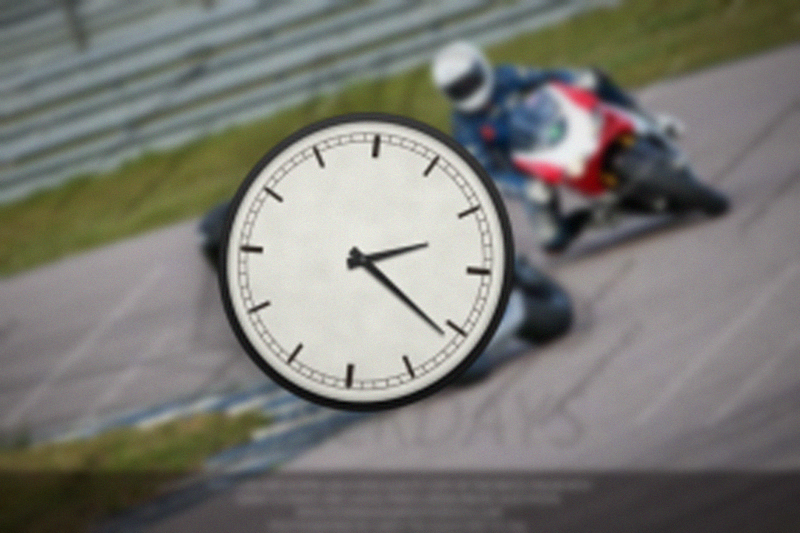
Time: h=2 m=21
